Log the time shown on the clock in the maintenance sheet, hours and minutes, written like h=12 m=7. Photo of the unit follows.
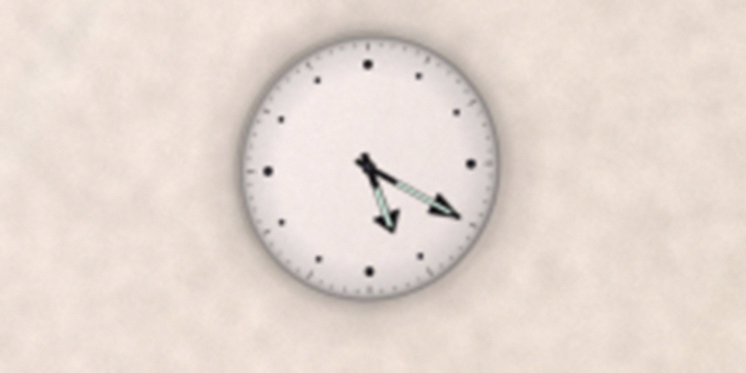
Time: h=5 m=20
